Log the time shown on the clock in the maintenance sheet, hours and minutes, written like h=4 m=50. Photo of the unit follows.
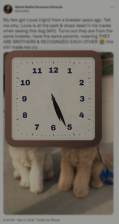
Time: h=5 m=26
